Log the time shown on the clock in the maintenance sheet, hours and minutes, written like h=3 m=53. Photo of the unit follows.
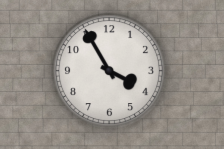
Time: h=3 m=55
